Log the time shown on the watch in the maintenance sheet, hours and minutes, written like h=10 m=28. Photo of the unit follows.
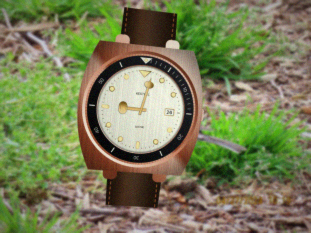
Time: h=9 m=2
